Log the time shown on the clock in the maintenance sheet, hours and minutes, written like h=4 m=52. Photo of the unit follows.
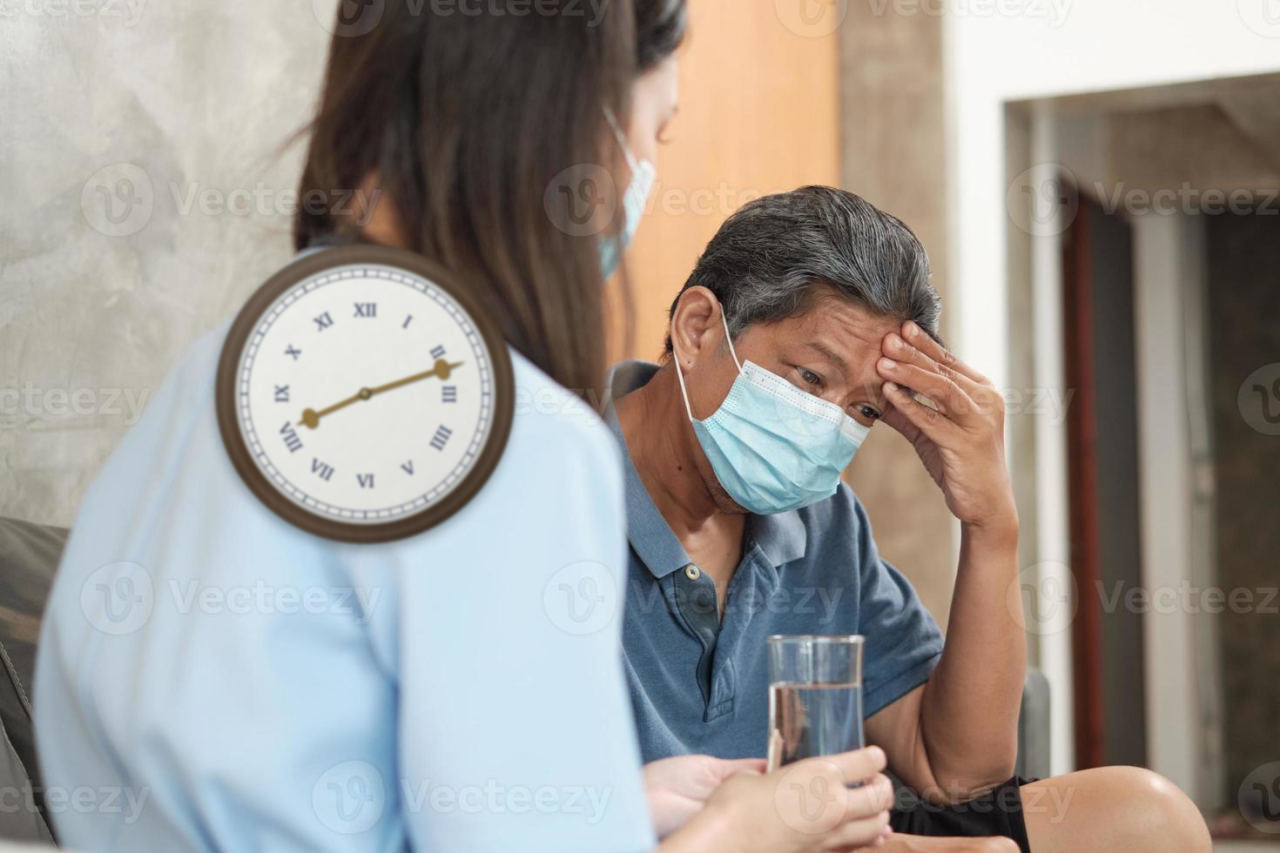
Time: h=8 m=12
